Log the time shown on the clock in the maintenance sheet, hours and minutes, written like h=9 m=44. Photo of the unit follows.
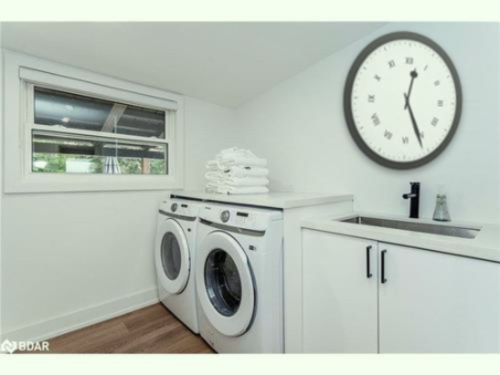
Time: h=12 m=26
